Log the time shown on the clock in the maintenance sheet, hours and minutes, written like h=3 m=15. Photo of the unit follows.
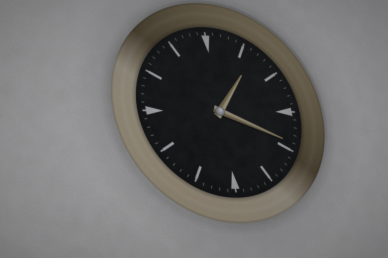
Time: h=1 m=19
